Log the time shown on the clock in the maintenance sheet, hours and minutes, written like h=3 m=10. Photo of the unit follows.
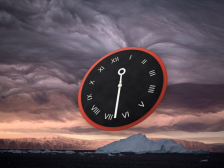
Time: h=12 m=33
